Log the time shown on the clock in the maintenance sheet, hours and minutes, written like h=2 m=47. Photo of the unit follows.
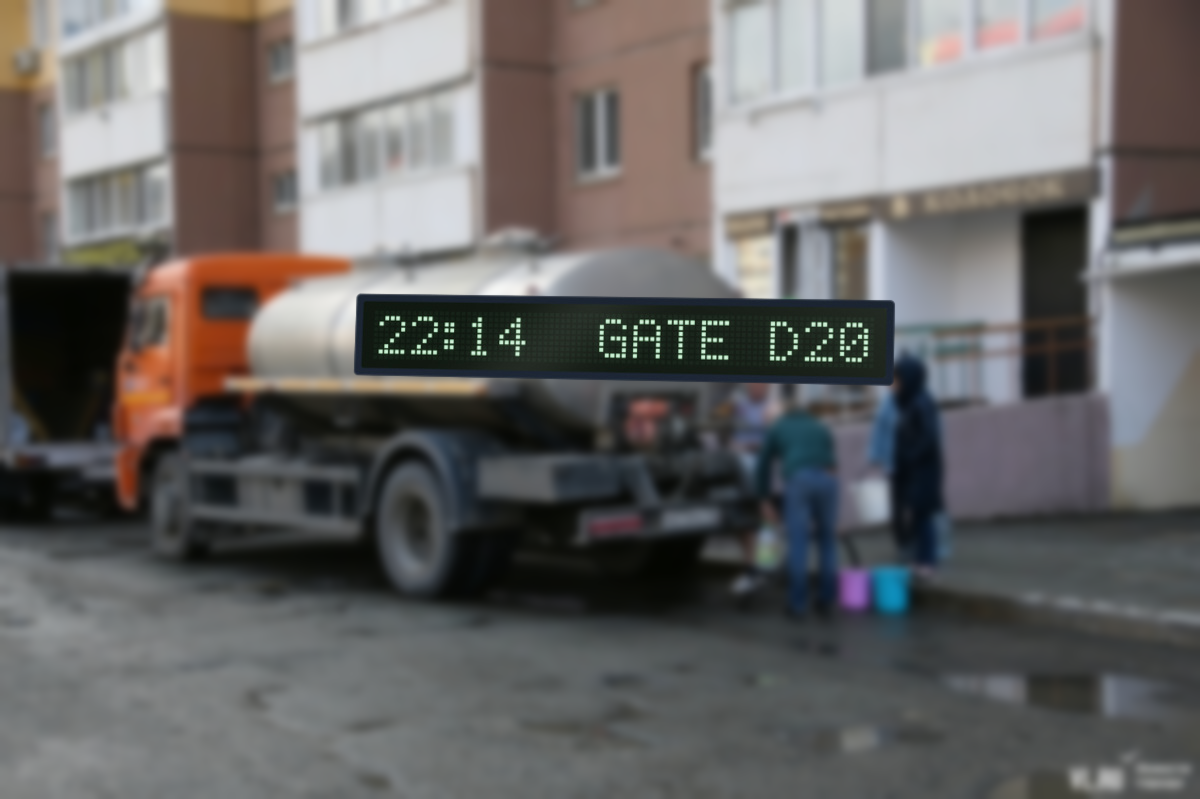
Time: h=22 m=14
